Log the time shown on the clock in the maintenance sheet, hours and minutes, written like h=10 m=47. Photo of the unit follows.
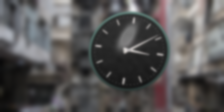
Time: h=3 m=9
